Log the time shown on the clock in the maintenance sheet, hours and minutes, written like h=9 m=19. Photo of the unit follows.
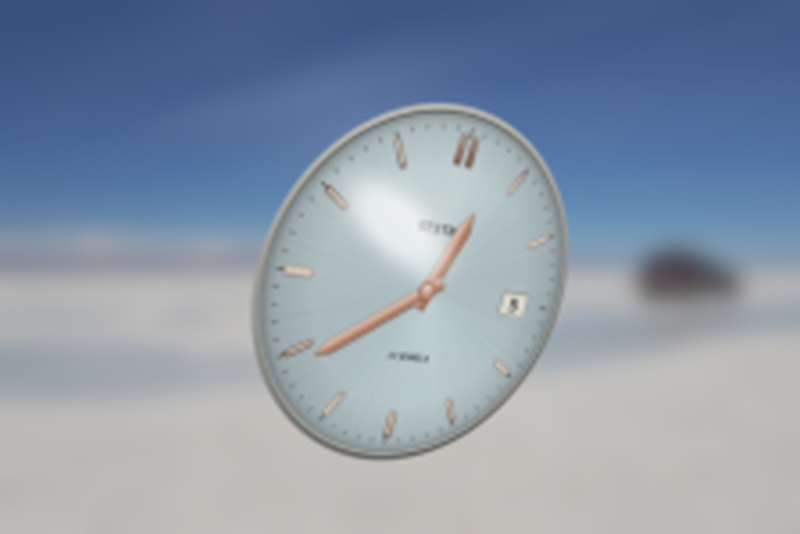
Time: h=12 m=39
